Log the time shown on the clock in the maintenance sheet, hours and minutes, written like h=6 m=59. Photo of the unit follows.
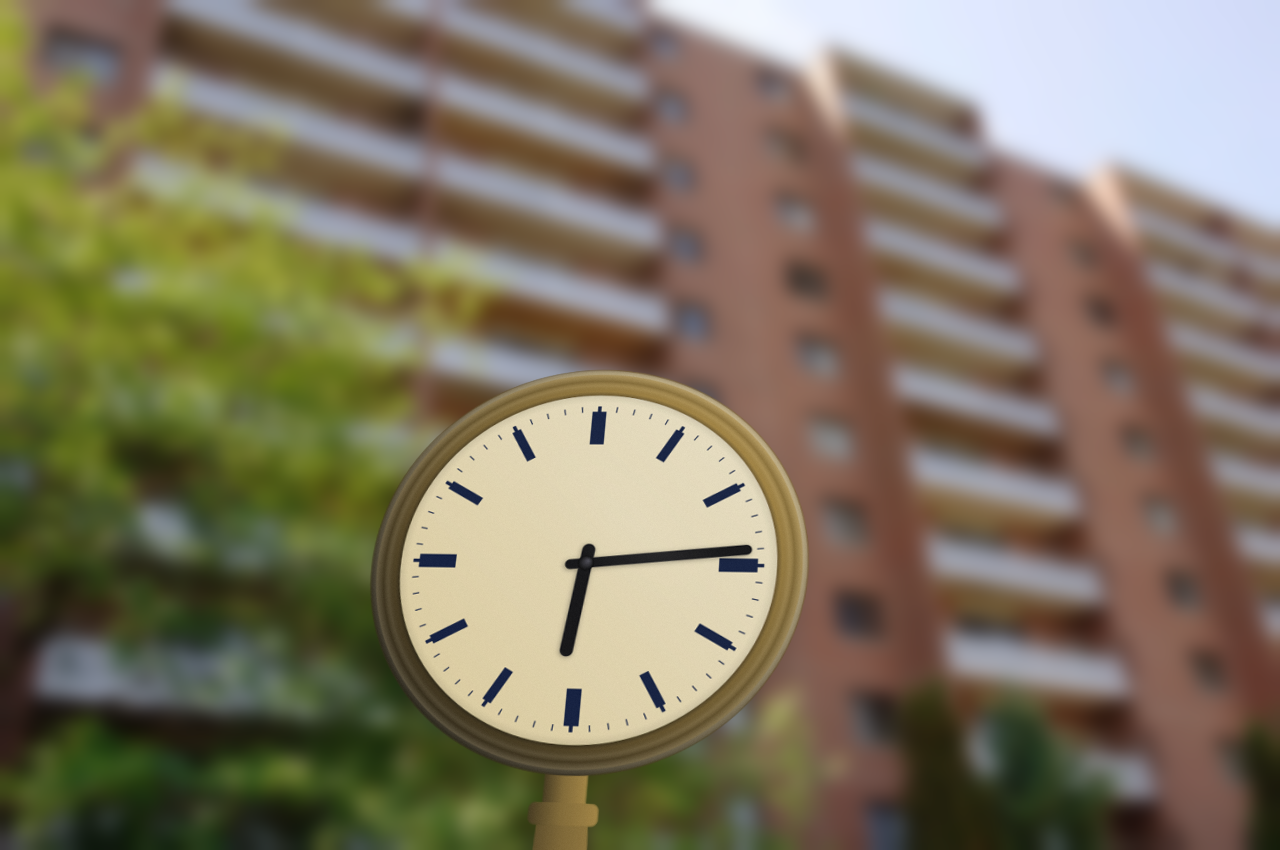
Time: h=6 m=14
